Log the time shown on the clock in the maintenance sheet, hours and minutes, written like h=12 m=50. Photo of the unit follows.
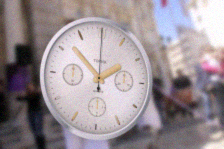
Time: h=1 m=52
